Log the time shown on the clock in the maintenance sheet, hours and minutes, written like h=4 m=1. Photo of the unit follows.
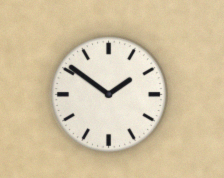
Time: h=1 m=51
